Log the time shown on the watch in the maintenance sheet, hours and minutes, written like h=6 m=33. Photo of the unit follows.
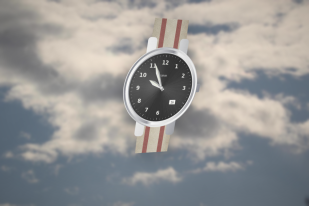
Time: h=9 m=56
